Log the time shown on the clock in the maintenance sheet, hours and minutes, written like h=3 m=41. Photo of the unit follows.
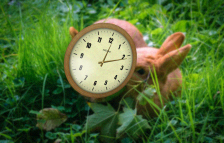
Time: h=12 m=11
